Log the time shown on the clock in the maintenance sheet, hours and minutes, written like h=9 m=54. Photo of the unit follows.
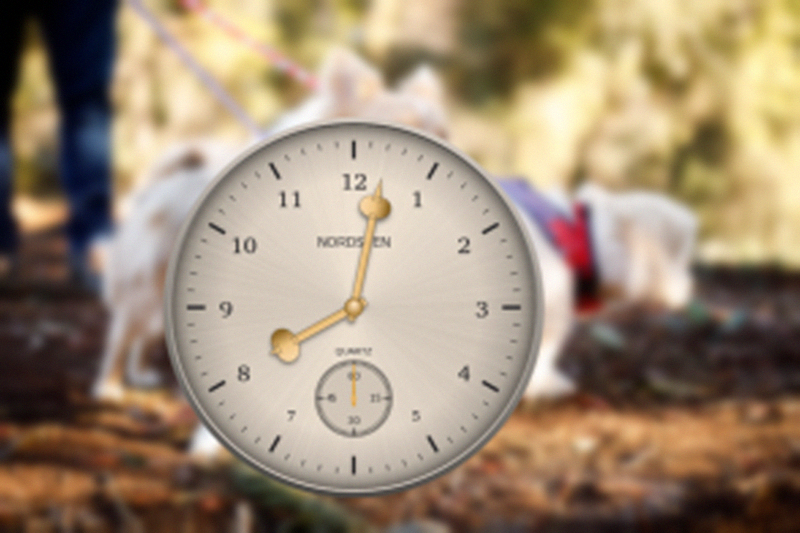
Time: h=8 m=2
